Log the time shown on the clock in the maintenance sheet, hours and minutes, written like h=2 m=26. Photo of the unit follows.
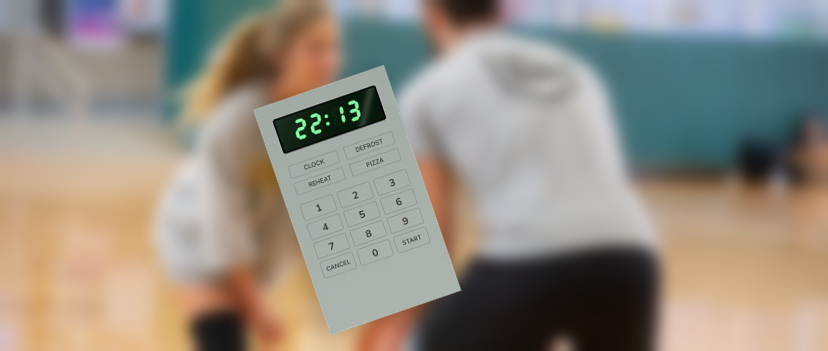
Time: h=22 m=13
